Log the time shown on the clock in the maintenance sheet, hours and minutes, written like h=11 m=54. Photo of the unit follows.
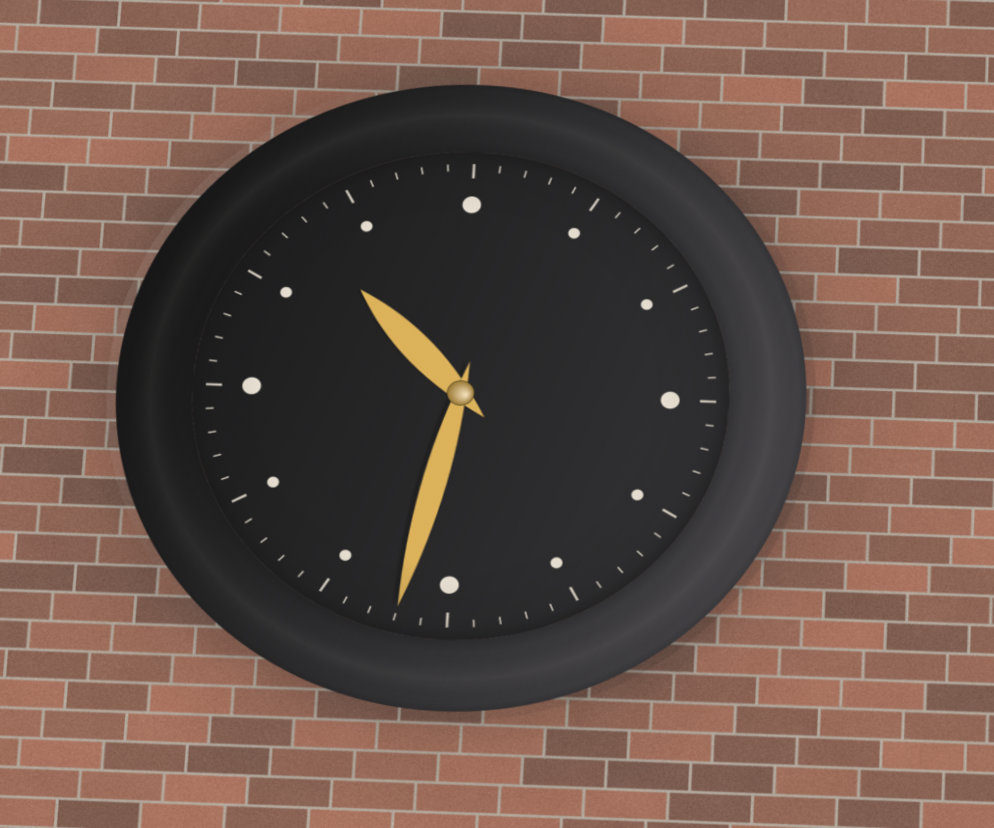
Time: h=10 m=32
